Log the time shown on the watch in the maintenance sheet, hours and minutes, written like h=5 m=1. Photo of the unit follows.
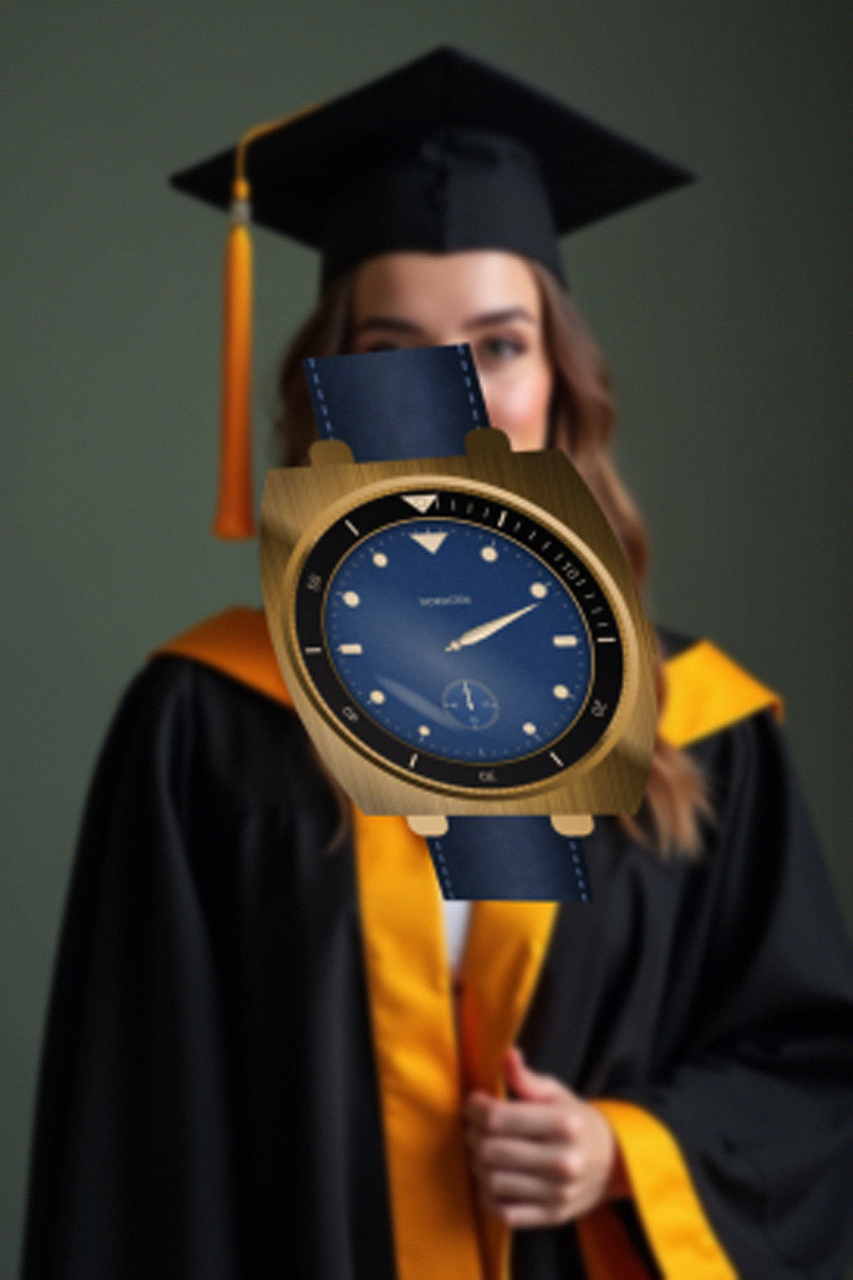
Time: h=2 m=11
